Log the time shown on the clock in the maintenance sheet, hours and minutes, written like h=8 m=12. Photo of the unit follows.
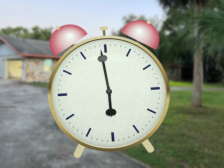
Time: h=5 m=59
